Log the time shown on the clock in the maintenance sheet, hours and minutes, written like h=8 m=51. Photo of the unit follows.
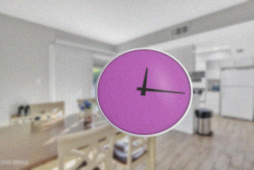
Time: h=12 m=16
